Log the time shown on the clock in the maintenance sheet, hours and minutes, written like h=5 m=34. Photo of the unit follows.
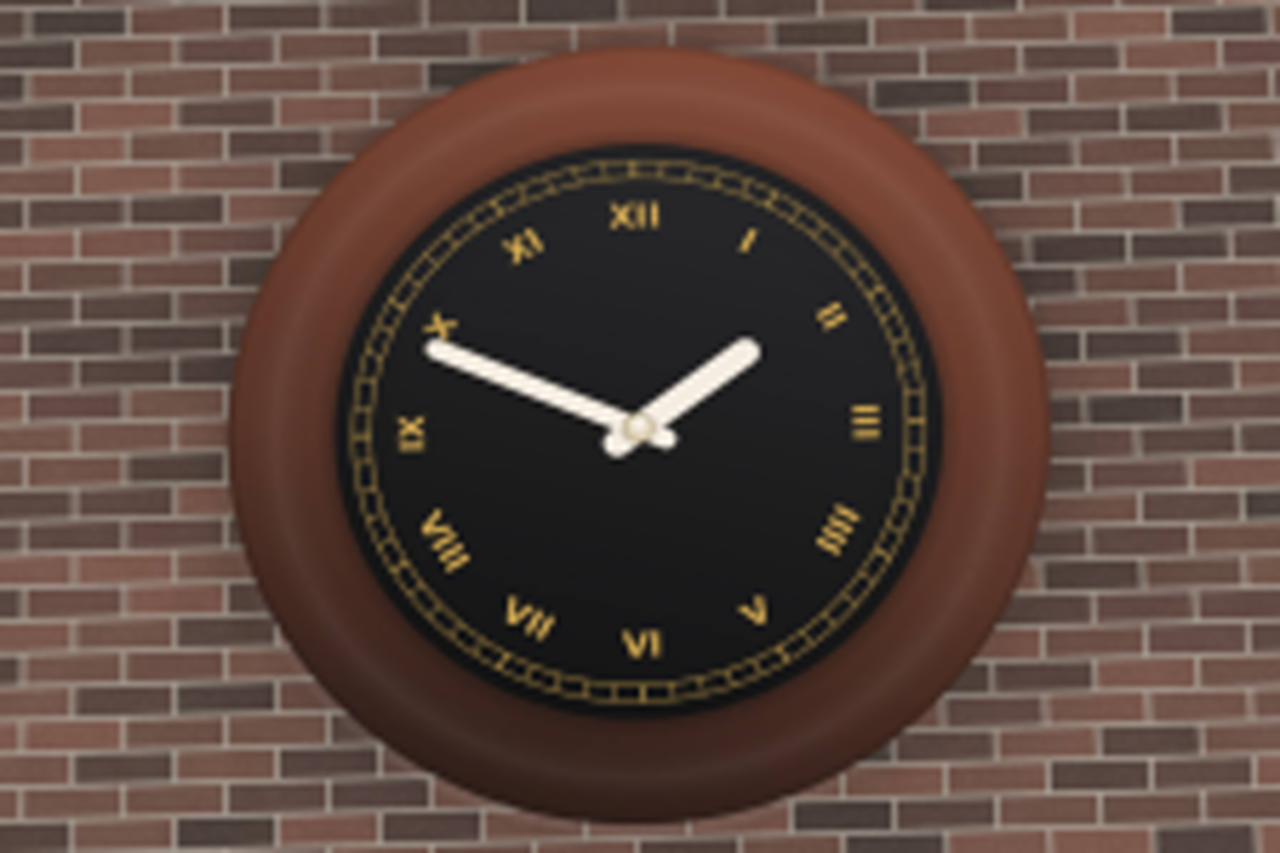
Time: h=1 m=49
